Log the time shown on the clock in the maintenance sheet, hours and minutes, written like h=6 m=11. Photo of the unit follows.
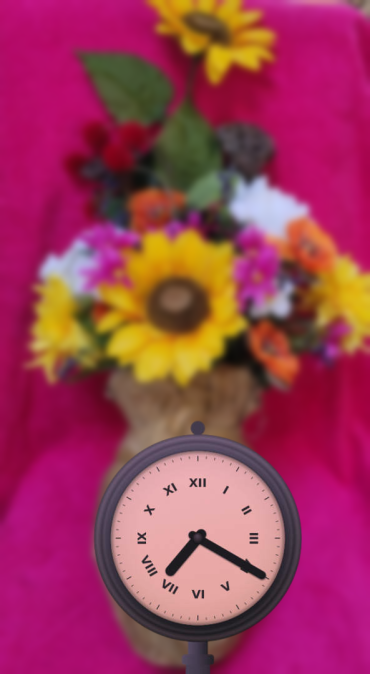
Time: h=7 m=20
